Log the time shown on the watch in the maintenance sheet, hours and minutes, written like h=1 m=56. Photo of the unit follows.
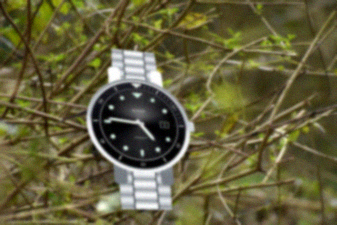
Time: h=4 m=46
